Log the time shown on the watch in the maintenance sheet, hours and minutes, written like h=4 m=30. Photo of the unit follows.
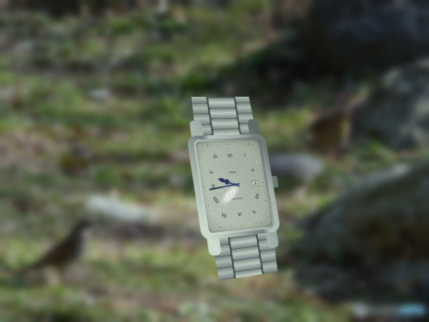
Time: h=9 m=44
